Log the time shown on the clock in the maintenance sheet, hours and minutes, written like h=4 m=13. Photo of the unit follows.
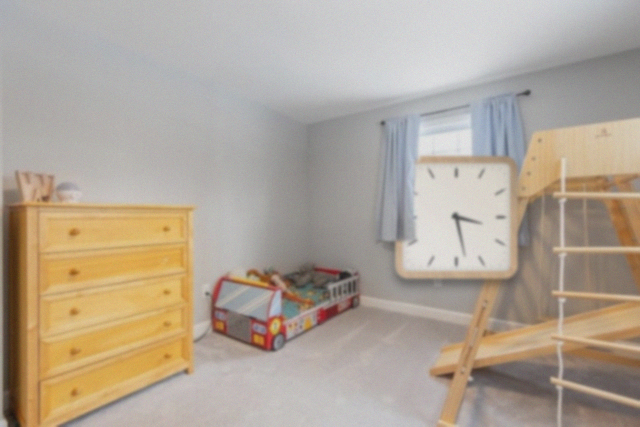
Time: h=3 m=28
